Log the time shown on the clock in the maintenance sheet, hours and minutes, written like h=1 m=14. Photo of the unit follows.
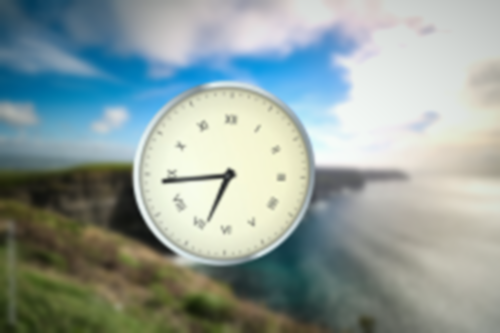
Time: h=6 m=44
